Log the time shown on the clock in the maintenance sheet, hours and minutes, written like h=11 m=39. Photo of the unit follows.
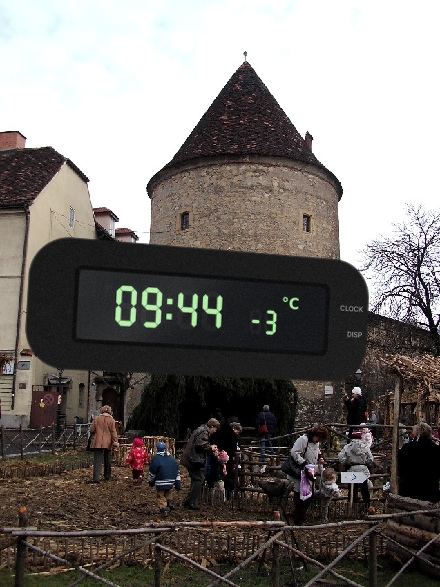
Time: h=9 m=44
